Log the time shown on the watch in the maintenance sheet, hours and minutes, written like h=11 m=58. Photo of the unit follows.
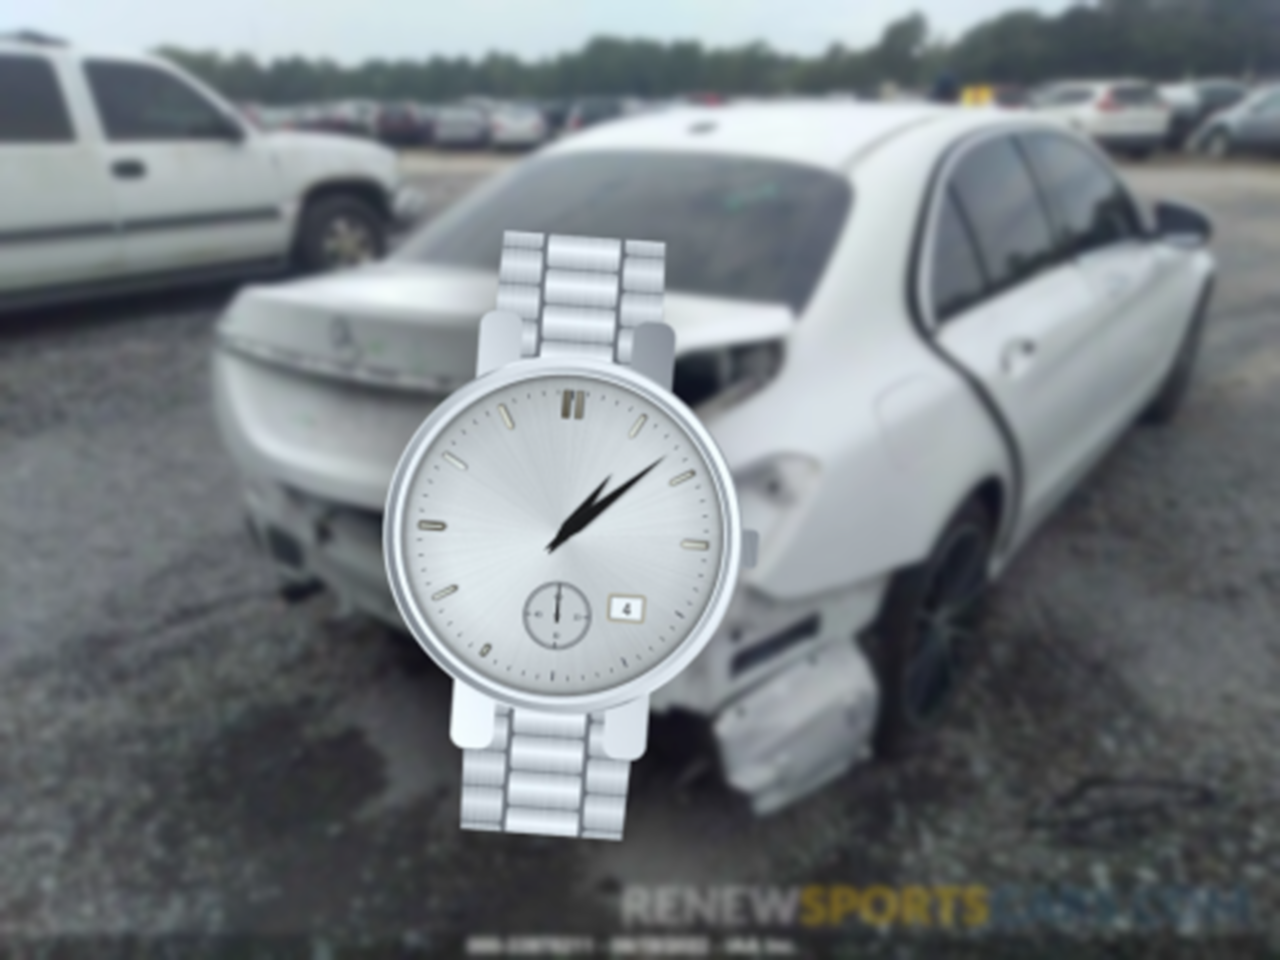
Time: h=1 m=8
